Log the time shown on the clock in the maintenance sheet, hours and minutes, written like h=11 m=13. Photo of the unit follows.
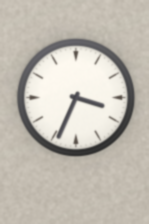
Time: h=3 m=34
